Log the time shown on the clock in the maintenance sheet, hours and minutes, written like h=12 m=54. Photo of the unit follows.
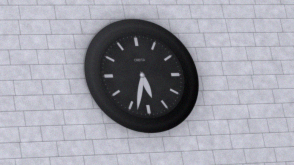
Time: h=5 m=33
